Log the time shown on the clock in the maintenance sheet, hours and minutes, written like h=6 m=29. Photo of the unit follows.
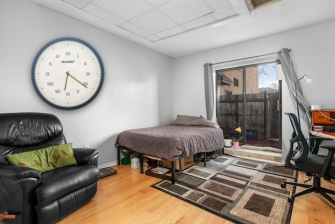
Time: h=6 m=21
